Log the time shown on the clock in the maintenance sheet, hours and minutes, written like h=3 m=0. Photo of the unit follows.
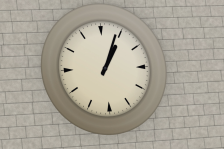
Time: h=1 m=4
